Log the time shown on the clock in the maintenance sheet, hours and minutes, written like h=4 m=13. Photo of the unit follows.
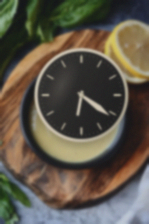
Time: h=6 m=21
